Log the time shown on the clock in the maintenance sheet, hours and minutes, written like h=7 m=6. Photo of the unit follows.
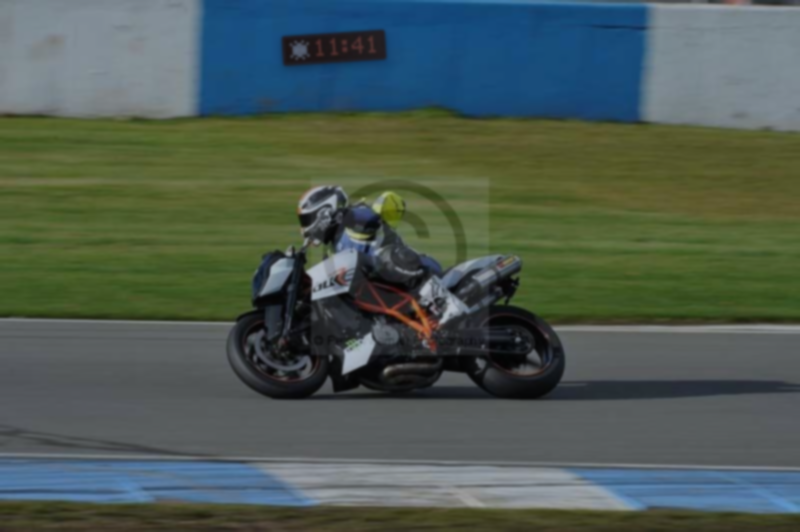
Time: h=11 m=41
